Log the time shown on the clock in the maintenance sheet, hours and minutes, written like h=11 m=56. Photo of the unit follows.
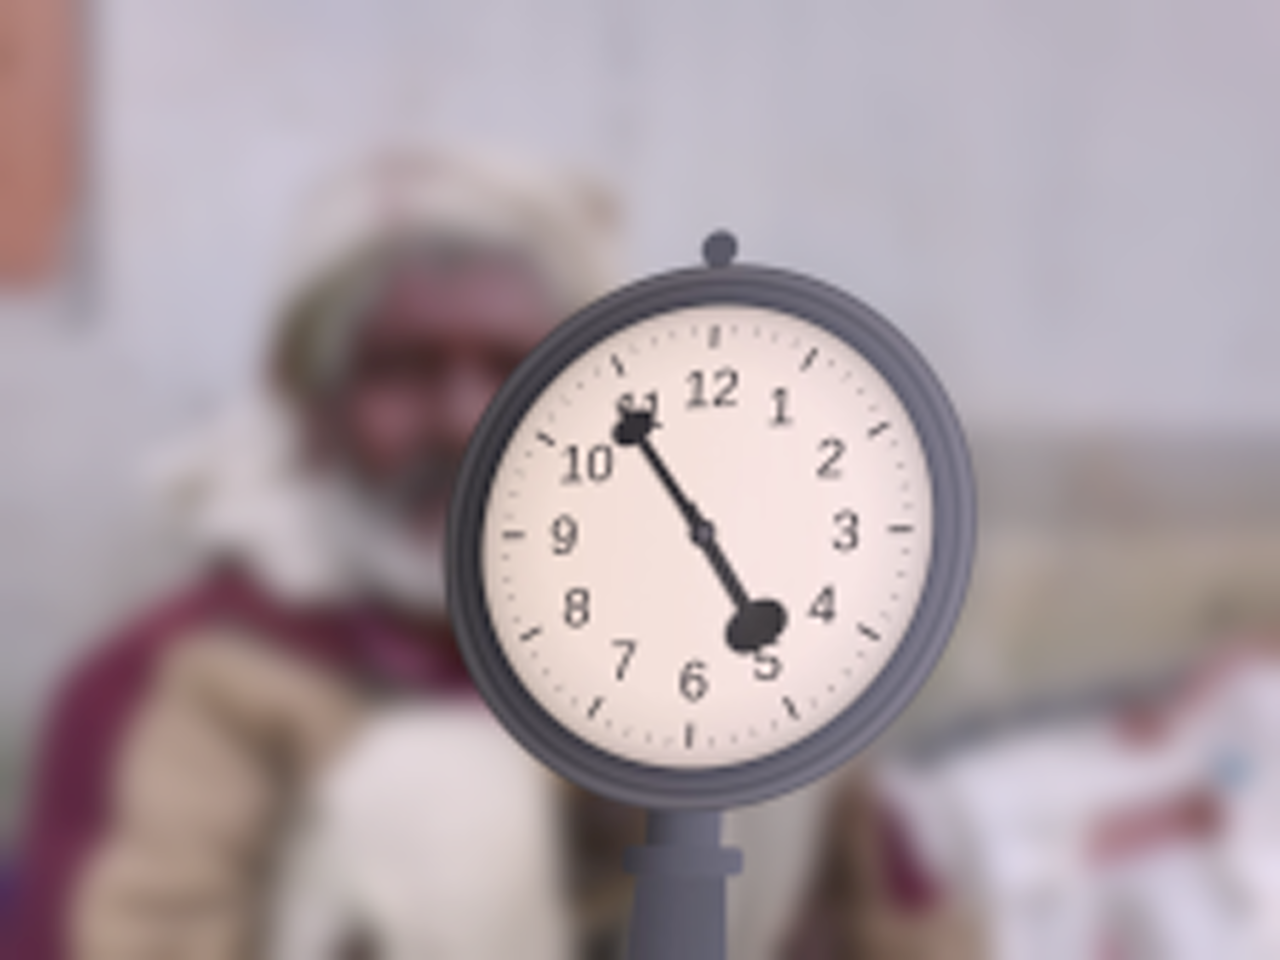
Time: h=4 m=54
